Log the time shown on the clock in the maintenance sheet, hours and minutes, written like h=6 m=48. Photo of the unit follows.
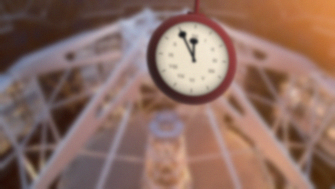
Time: h=11 m=55
